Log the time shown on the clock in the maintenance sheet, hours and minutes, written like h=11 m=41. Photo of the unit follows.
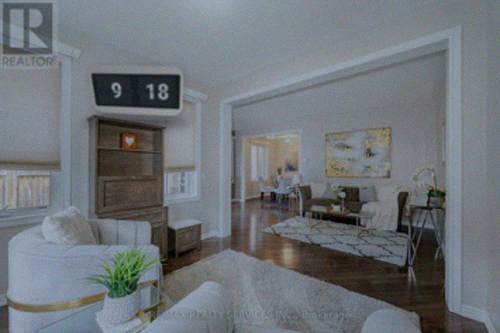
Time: h=9 m=18
